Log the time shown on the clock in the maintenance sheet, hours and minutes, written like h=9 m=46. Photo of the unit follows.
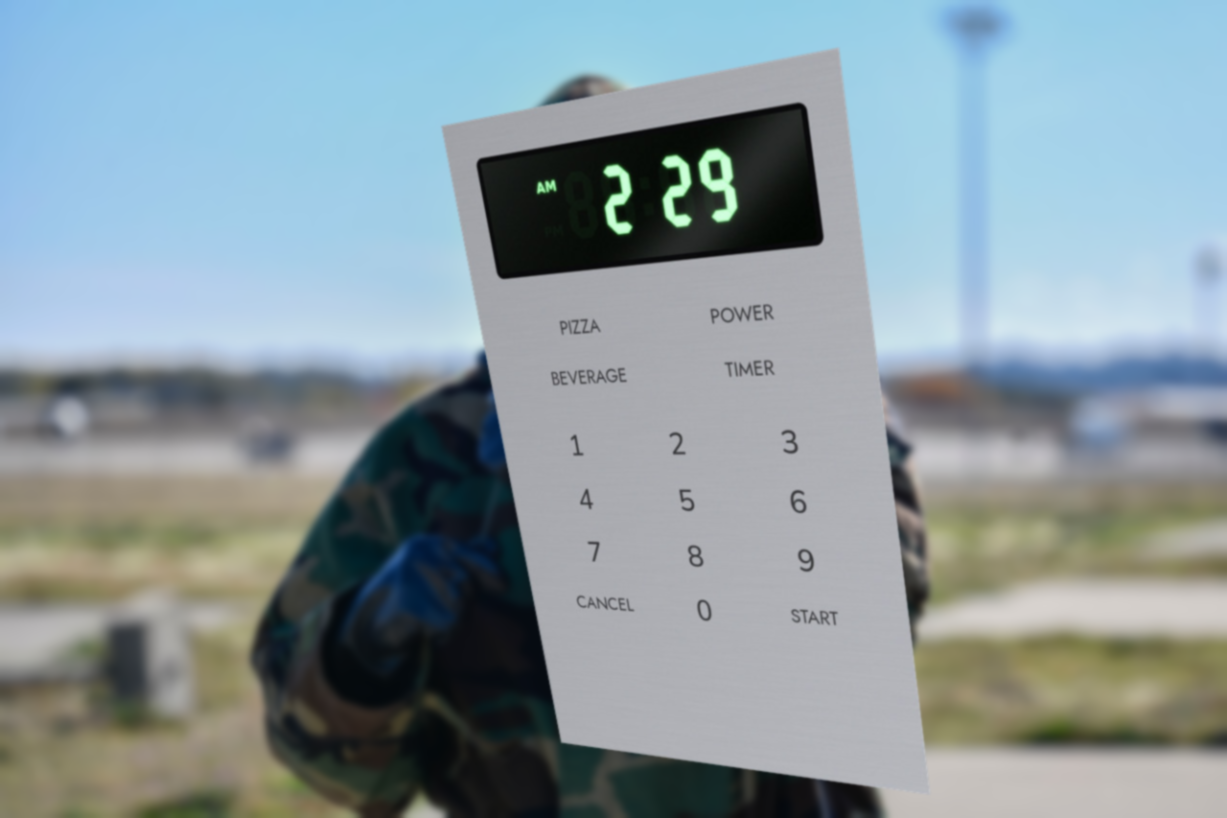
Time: h=2 m=29
